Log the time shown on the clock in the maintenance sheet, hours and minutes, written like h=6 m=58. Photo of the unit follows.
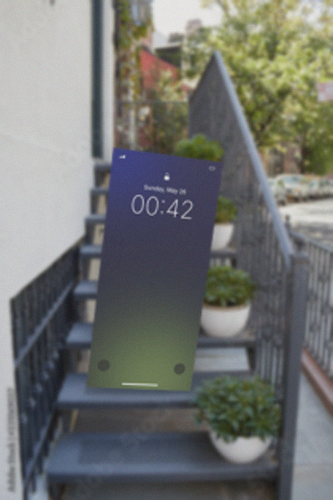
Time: h=0 m=42
